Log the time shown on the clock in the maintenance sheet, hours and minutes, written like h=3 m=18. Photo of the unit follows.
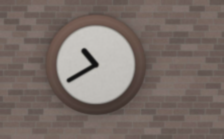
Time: h=10 m=40
